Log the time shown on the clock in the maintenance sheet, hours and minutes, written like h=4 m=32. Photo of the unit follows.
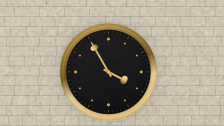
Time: h=3 m=55
